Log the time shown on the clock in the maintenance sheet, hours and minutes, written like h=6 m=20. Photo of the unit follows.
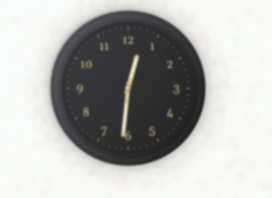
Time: h=12 m=31
